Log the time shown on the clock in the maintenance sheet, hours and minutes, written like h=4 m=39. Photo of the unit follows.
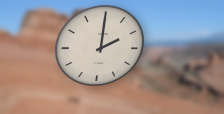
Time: h=2 m=0
